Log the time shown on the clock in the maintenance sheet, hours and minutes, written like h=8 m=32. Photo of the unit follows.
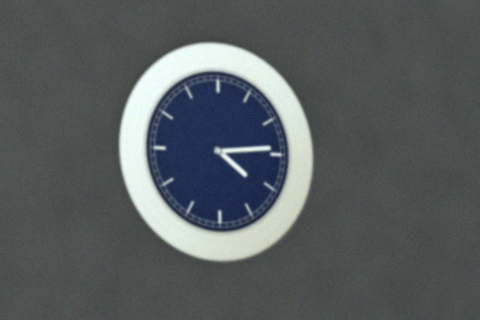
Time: h=4 m=14
